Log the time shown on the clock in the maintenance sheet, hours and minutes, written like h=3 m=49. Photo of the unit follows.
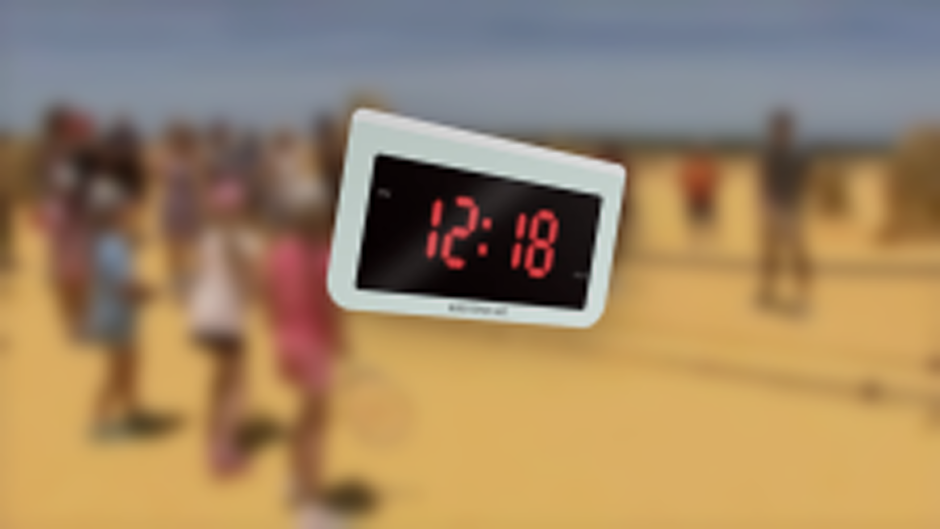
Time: h=12 m=18
